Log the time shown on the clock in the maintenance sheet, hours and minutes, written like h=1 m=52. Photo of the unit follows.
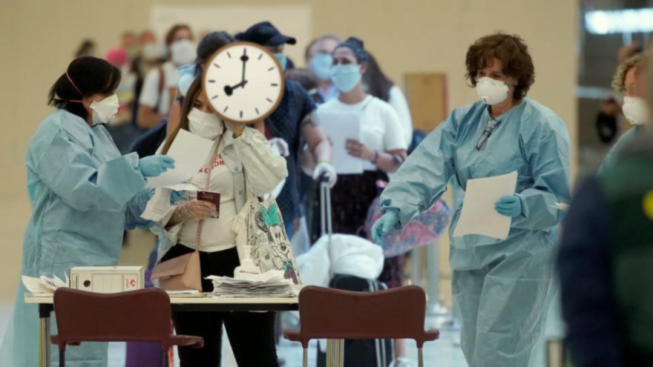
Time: h=8 m=0
